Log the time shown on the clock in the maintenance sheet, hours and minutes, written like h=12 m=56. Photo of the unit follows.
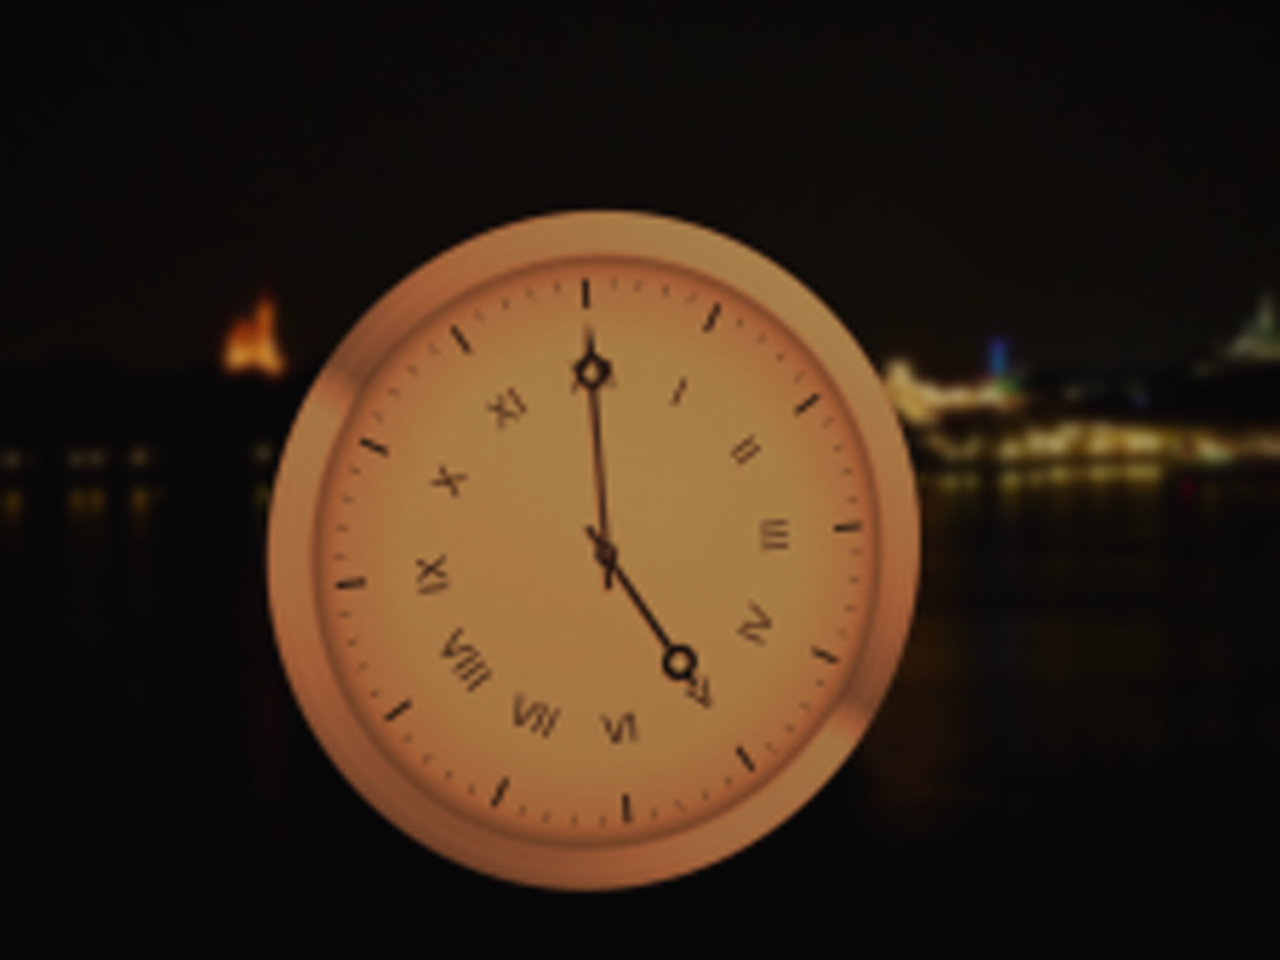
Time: h=5 m=0
